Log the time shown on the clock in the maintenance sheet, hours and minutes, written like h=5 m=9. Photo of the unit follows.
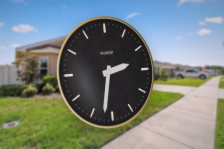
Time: h=2 m=32
